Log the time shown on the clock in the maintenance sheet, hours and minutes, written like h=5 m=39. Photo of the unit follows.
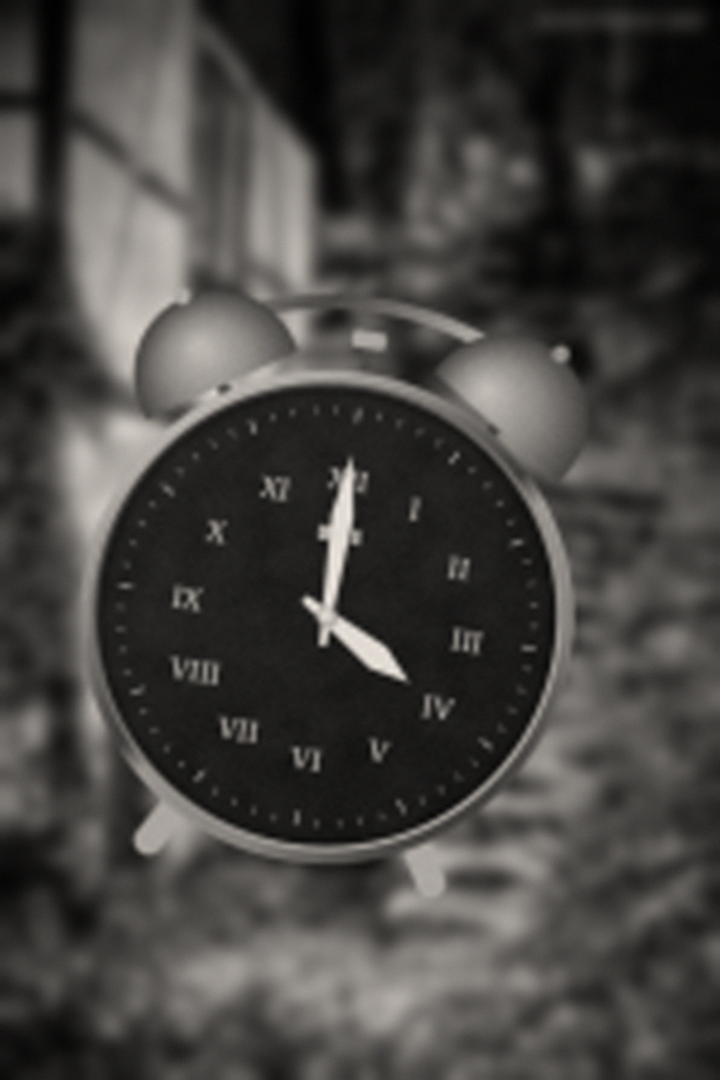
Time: h=4 m=0
